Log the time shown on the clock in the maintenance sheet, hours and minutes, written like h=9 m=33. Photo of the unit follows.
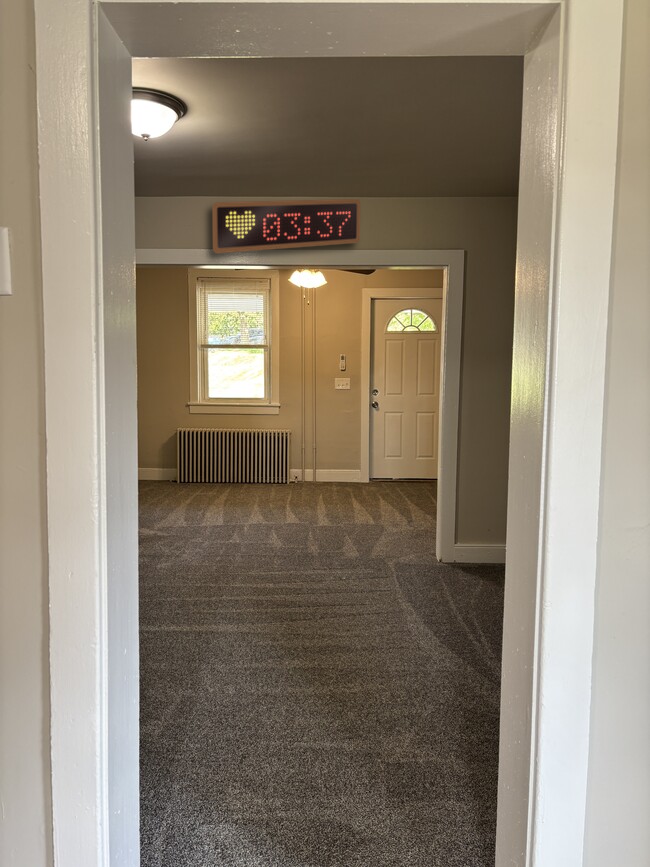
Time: h=3 m=37
